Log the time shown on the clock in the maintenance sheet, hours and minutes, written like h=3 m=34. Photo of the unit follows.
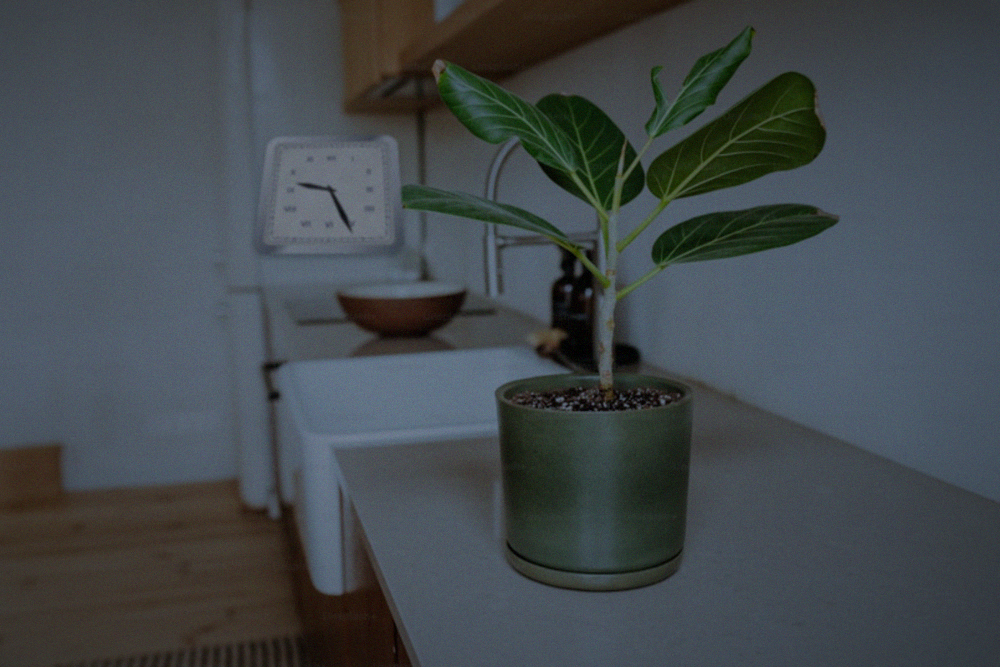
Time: h=9 m=26
